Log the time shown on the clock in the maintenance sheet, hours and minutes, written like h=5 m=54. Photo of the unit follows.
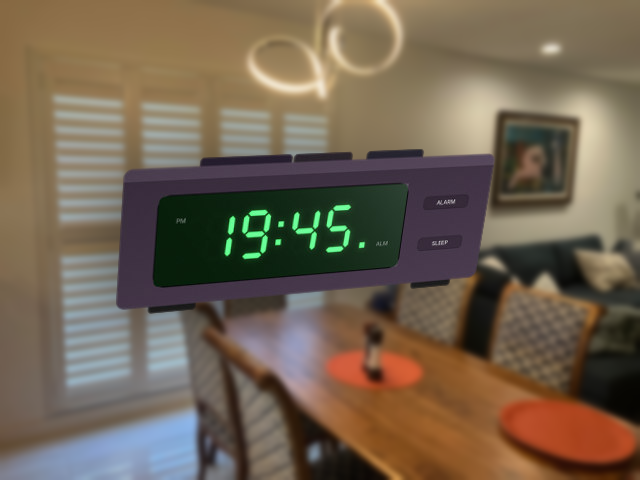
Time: h=19 m=45
